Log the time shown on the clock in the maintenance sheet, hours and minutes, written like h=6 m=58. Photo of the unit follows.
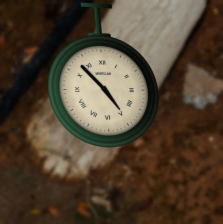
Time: h=4 m=53
